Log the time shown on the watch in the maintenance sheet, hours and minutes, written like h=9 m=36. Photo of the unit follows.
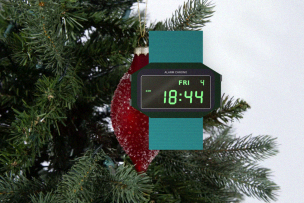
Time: h=18 m=44
